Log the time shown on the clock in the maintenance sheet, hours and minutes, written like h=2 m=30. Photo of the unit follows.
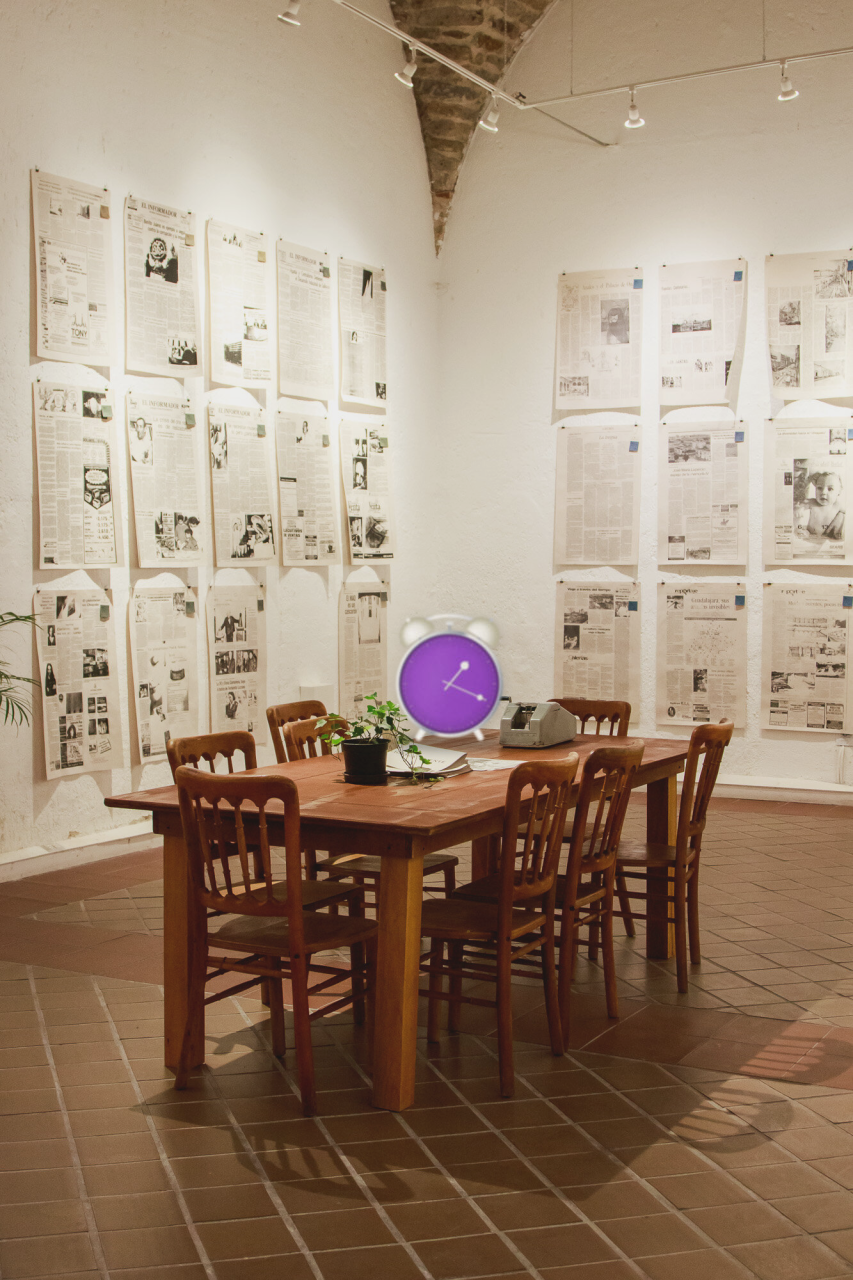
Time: h=1 m=19
